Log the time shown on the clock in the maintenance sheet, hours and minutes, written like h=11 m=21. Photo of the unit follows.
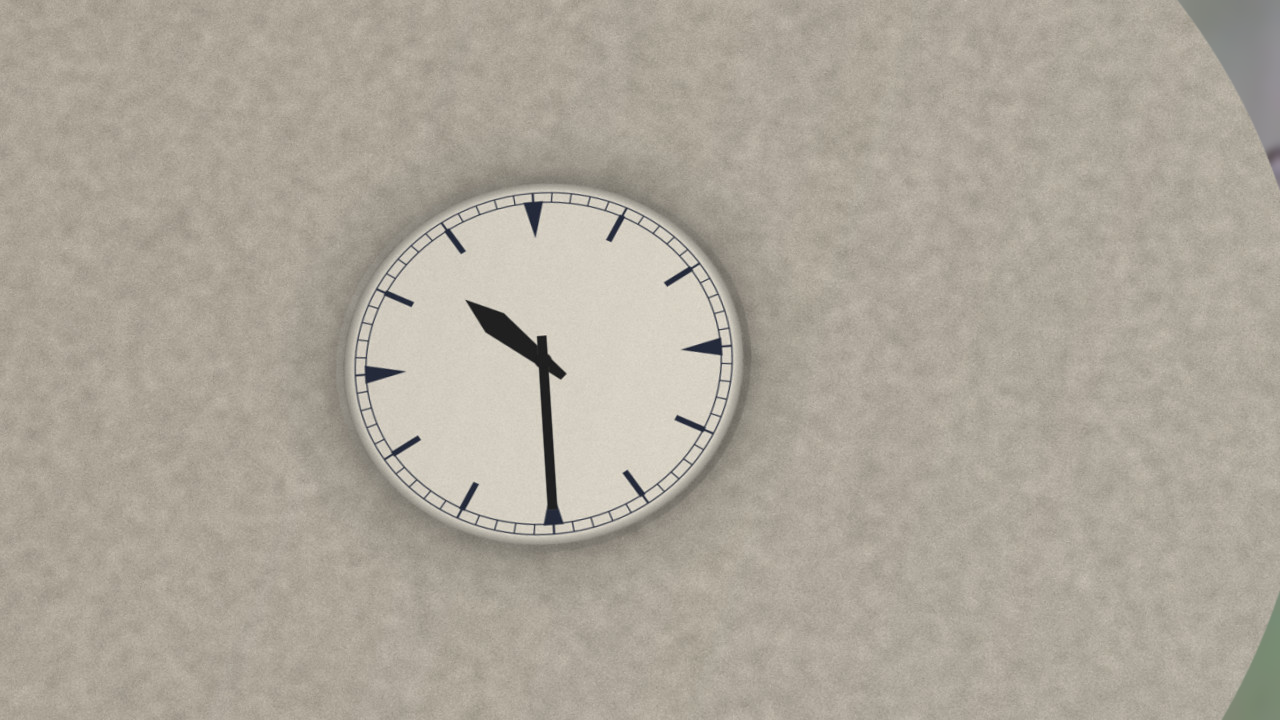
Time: h=10 m=30
